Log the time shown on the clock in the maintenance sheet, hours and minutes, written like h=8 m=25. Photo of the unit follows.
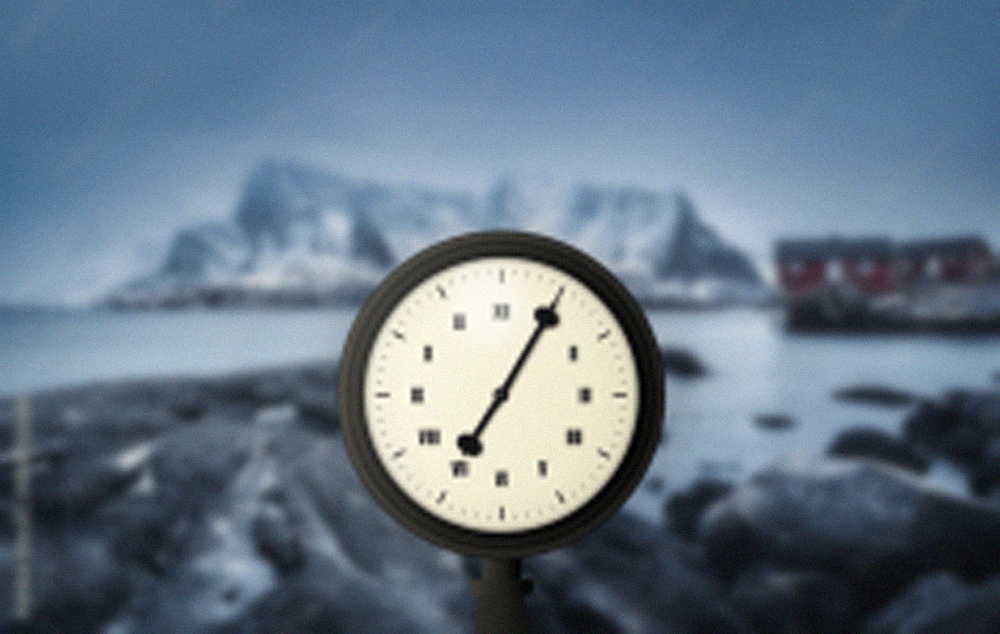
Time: h=7 m=5
